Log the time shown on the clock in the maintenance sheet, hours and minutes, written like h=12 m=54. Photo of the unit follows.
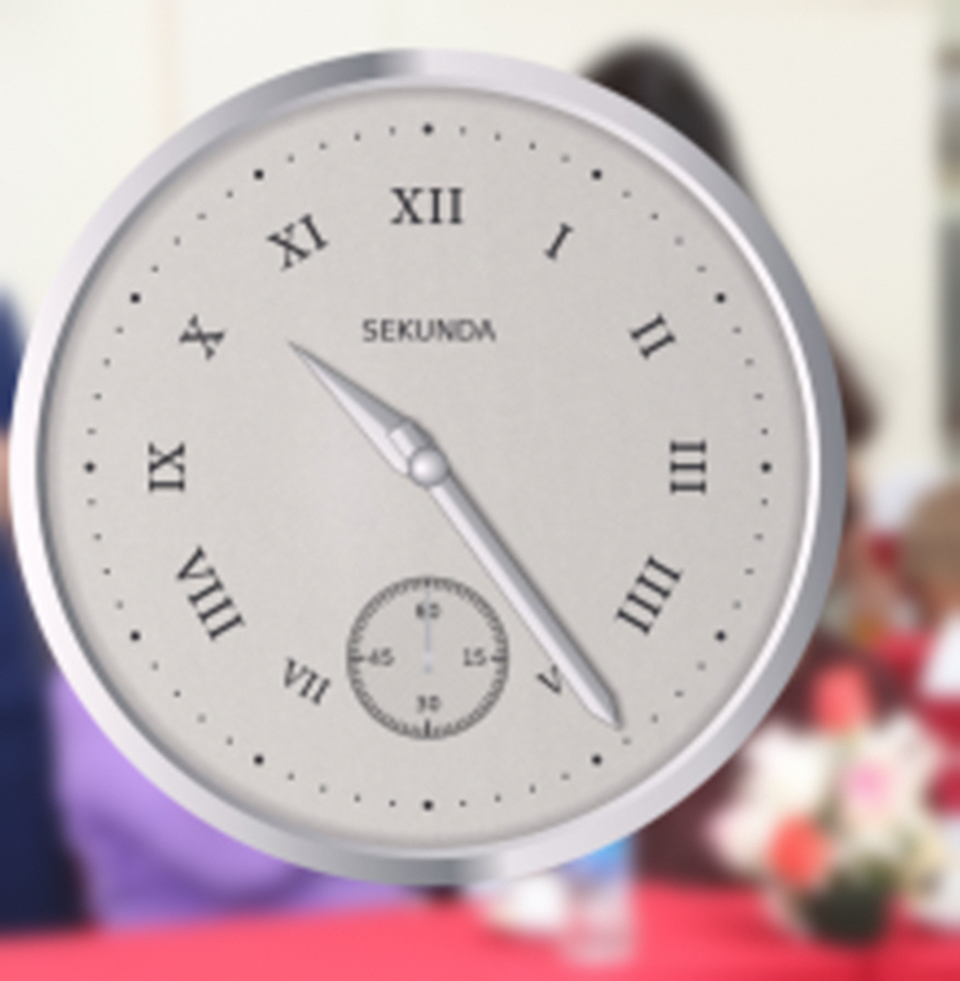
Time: h=10 m=24
